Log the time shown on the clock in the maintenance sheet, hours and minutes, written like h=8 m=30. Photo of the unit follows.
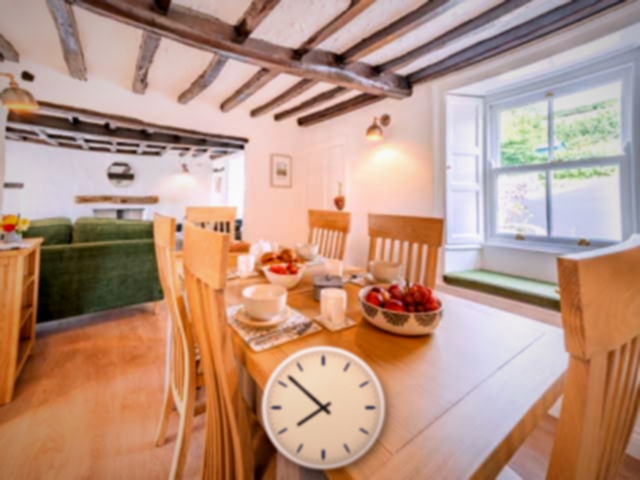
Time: h=7 m=52
